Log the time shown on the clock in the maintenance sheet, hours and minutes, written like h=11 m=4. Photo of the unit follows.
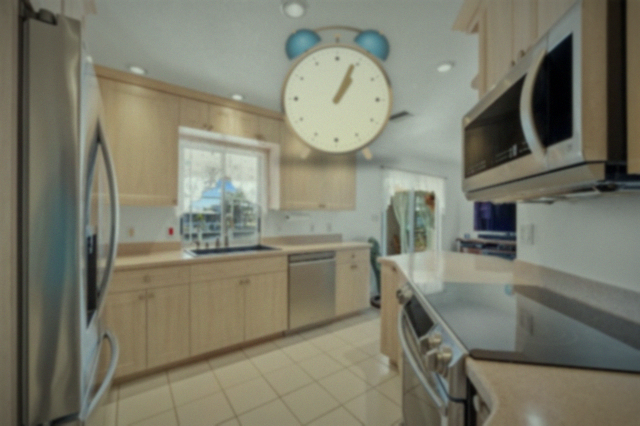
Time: h=1 m=4
